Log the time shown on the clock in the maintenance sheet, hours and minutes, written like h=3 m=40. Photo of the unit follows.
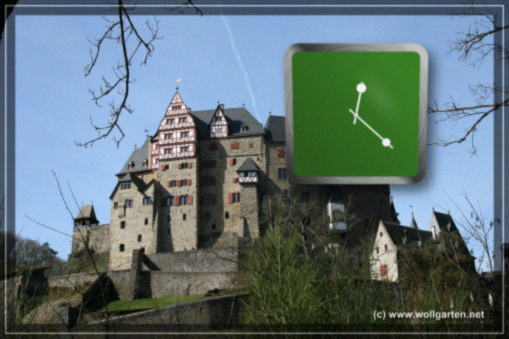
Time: h=12 m=22
